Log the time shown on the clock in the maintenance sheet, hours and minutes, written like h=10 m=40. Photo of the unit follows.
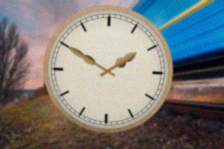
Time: h=1 m=50
